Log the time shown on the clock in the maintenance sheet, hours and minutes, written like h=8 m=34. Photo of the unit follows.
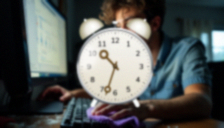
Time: h=10 m=33
